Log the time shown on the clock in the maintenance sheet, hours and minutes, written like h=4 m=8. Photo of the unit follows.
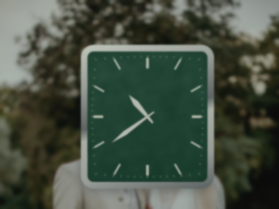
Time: h=10 m=39
